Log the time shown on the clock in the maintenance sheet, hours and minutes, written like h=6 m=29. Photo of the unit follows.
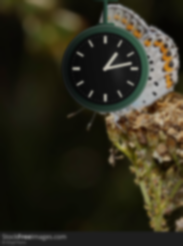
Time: h=1 m=13
